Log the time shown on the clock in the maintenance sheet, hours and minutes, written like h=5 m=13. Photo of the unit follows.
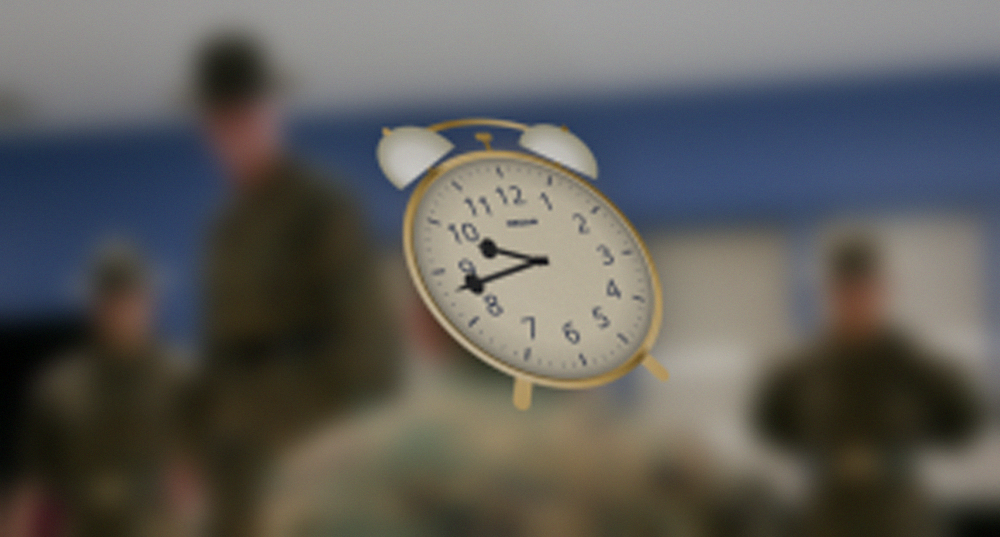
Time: h=9 m=43
